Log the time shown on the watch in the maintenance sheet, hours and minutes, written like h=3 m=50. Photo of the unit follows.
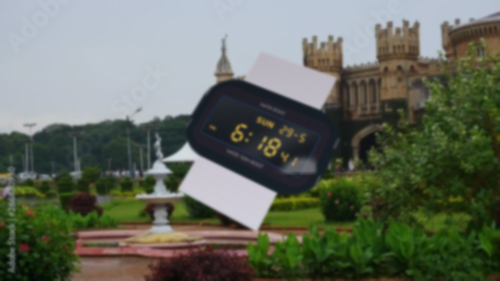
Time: h=6 m=18
